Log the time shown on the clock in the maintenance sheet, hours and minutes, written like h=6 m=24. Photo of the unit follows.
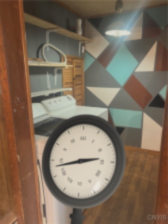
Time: h=2 m=43
